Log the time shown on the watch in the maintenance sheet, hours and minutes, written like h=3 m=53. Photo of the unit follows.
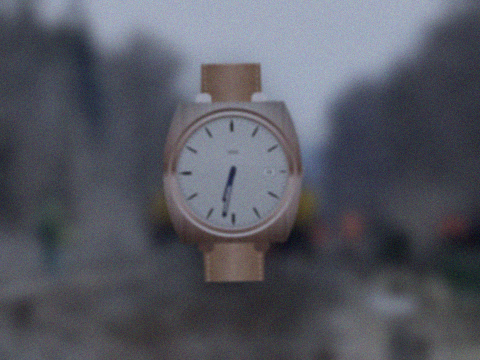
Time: h=6 m=32
